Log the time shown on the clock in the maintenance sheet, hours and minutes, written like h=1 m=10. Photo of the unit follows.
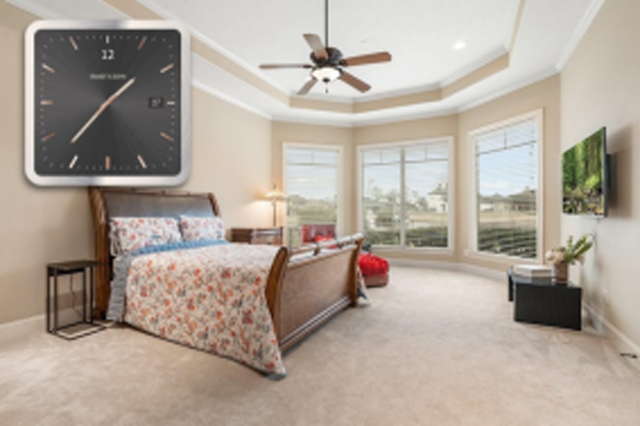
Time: h=1 m=37
